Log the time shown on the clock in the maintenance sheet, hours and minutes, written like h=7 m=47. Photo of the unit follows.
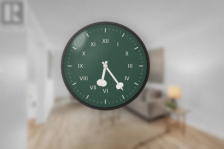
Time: h=6 m=24
